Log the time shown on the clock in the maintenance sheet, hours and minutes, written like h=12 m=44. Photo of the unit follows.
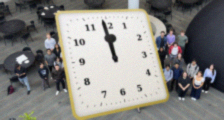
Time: h=11 m=59
